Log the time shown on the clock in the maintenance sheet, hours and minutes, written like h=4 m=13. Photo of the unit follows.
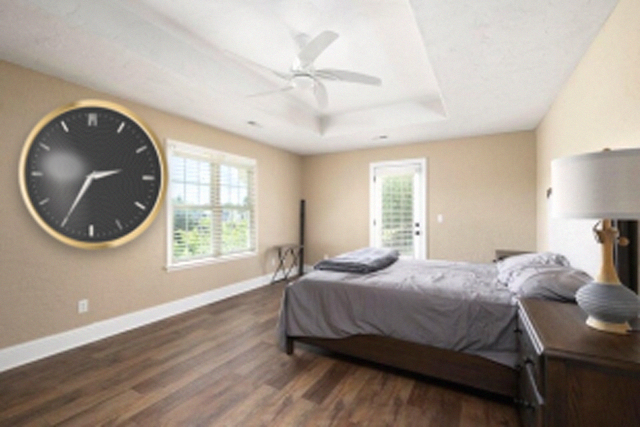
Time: h=2 m=35
